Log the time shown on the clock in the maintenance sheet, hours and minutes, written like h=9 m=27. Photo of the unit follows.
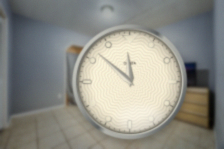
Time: h=11 m=52
